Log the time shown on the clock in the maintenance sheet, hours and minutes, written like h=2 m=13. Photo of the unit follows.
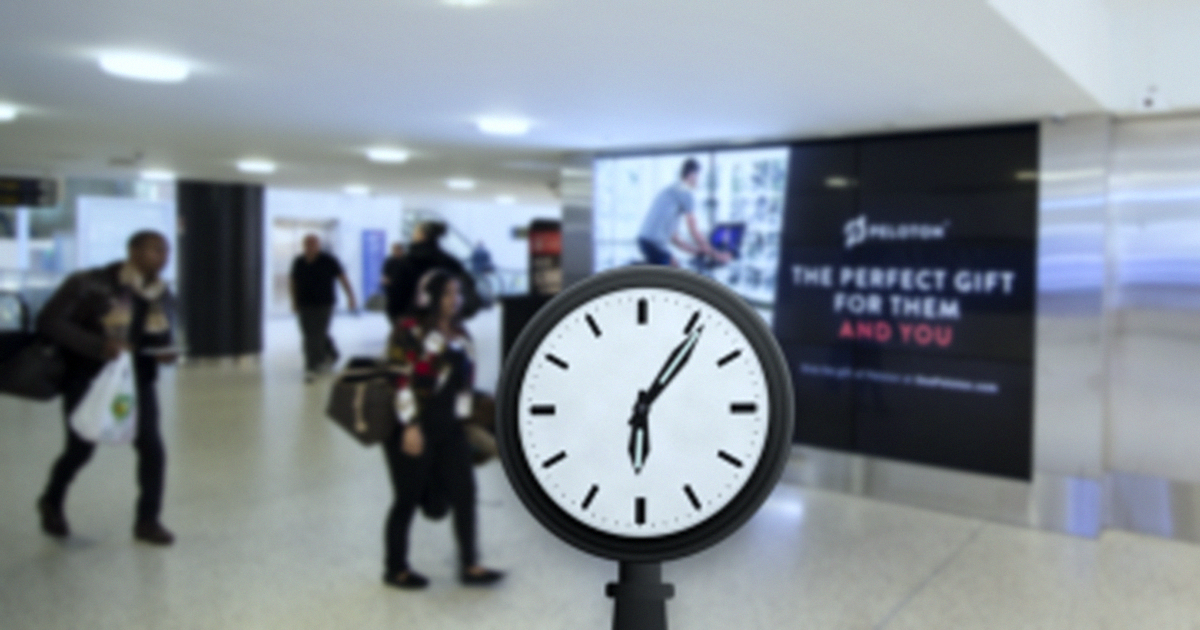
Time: h=6 m=6
